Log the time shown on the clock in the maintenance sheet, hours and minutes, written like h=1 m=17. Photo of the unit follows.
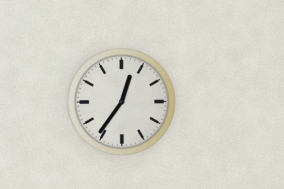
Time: h=12 m=36
